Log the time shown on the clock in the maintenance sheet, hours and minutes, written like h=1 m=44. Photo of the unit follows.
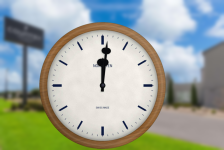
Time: h=12 m=1
